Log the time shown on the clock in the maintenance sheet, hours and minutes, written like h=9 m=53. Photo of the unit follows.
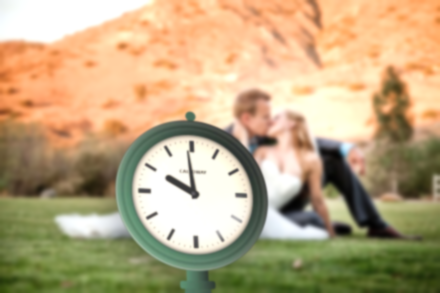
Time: h=9 m=59
